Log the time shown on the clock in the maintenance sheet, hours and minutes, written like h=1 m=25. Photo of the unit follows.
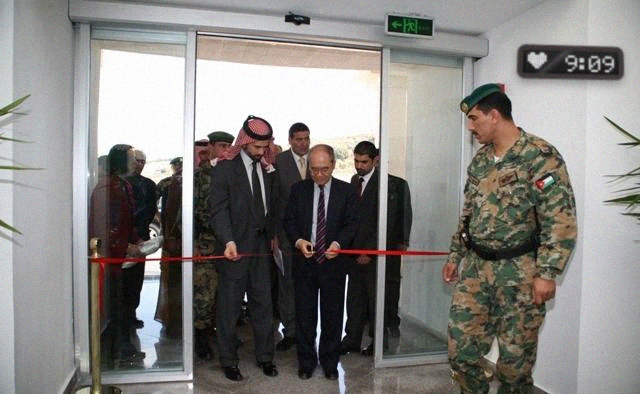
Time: h=9 m=9
